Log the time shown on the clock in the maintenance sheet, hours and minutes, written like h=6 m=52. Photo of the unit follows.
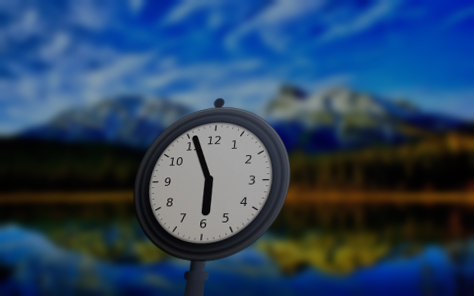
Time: h=5 m=56
